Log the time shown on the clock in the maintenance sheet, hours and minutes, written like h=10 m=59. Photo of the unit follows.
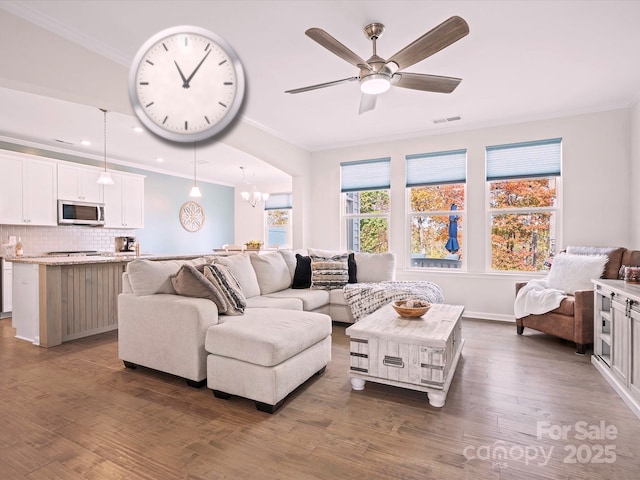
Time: h=11 m=6
